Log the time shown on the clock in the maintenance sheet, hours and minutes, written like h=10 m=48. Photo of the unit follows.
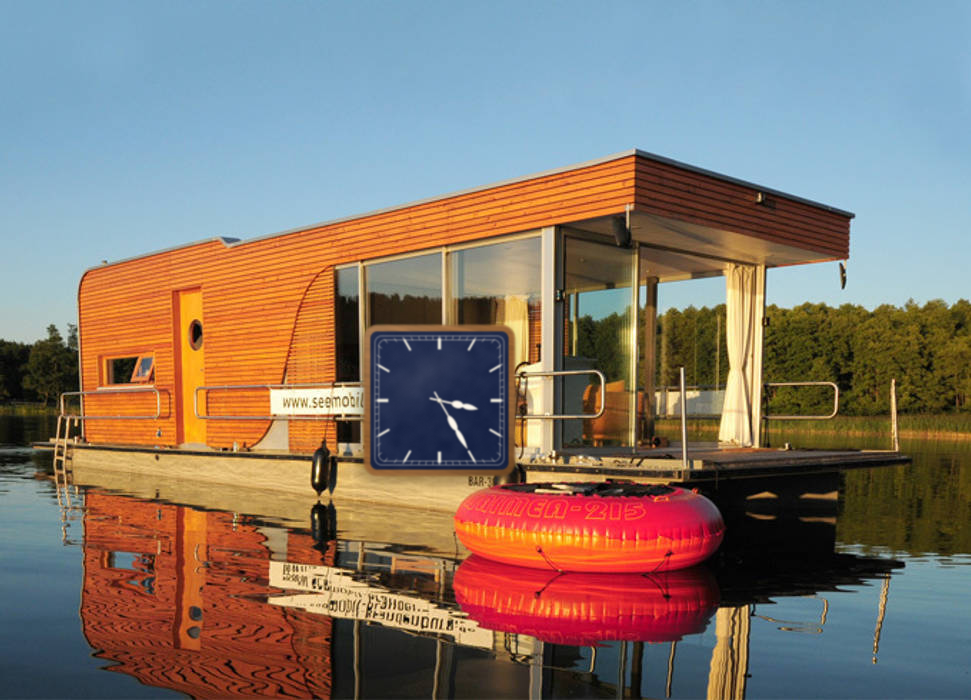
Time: h=3 m=25
